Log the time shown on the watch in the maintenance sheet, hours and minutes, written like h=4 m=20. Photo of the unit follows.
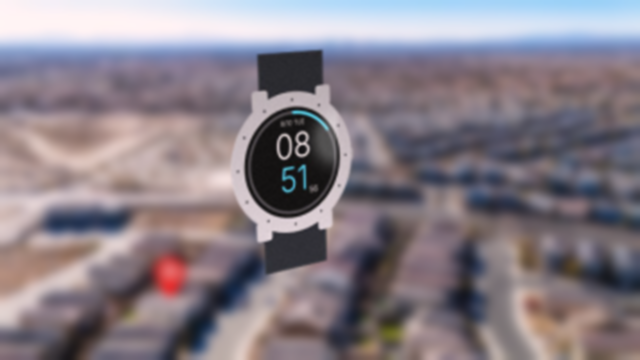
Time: h=8 m=51
